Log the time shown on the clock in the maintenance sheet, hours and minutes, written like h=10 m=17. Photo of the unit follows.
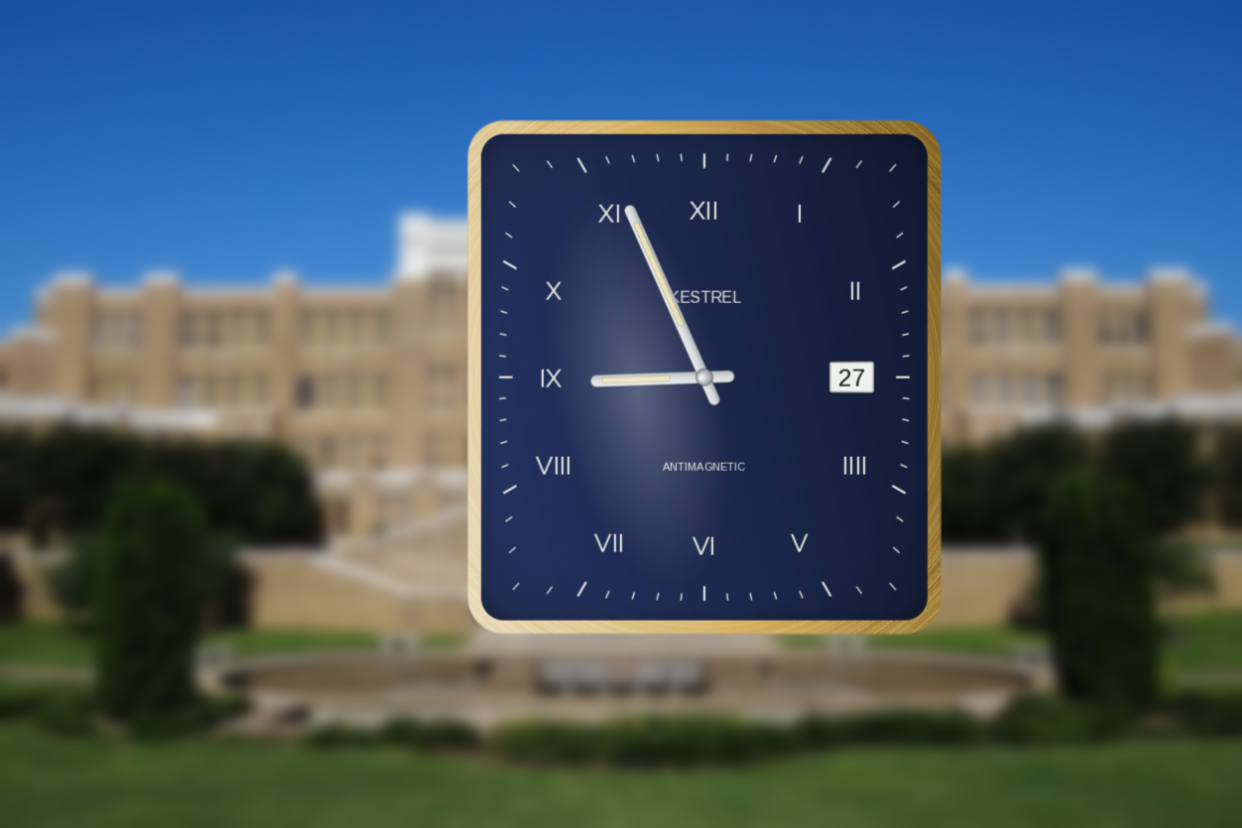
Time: h=8 m=56
